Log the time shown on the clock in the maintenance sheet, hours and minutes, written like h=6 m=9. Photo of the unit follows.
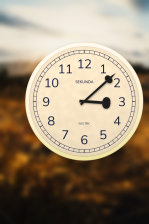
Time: h=3 m=8
